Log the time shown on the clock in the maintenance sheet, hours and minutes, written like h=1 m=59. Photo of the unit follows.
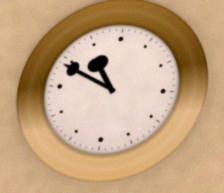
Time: h=10 m=49
